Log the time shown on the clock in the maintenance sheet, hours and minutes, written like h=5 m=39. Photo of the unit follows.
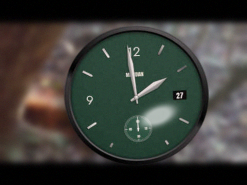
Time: h=1 m=59
